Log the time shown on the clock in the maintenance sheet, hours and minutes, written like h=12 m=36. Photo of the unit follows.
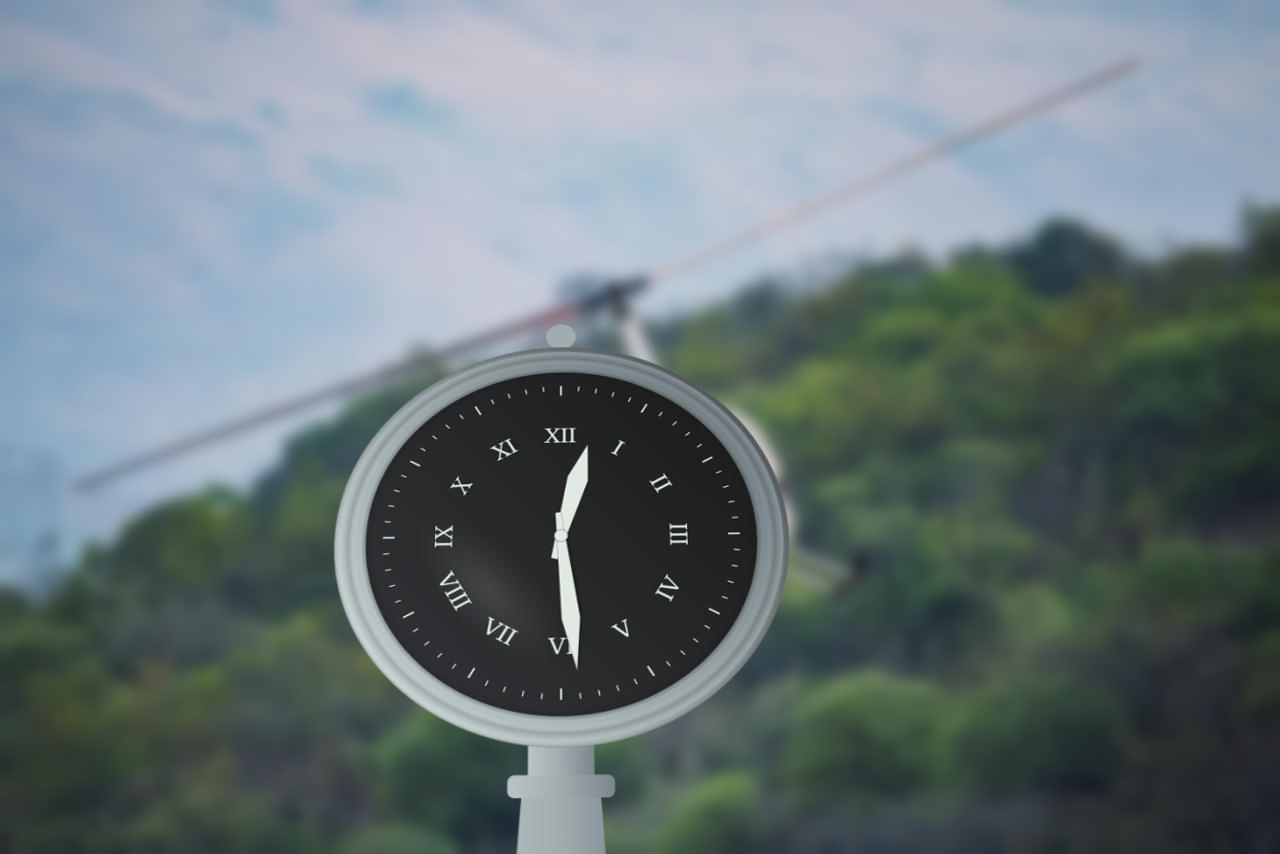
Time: h=12 m=29
